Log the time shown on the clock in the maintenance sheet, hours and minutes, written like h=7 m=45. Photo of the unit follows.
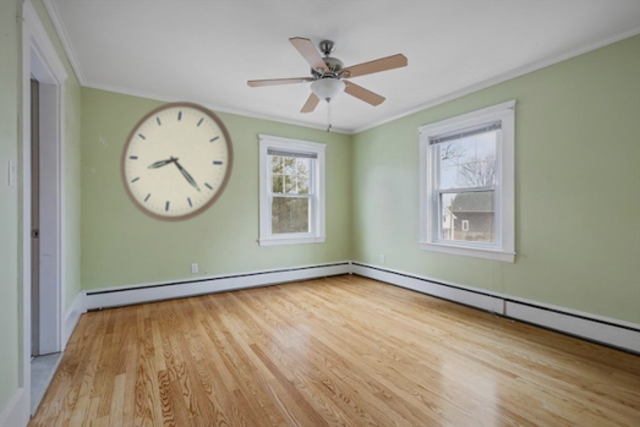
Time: h=8 m=22
